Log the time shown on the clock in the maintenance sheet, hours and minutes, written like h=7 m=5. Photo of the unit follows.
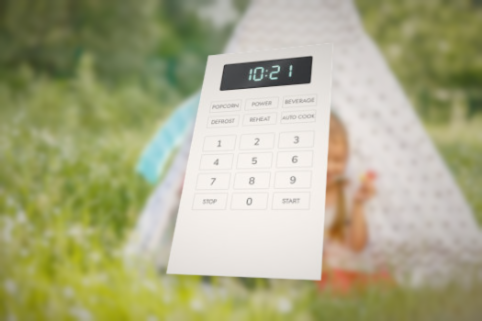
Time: h=10 m=21
